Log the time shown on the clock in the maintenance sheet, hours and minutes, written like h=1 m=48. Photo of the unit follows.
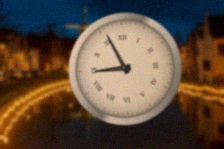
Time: h=8 m=56
